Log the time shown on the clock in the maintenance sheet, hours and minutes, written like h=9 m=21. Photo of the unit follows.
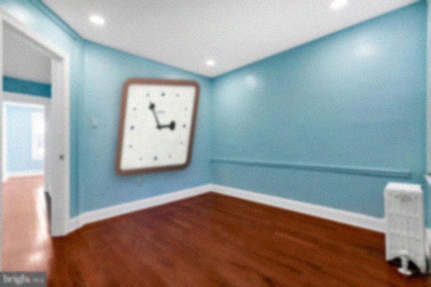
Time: h=2 m=55
